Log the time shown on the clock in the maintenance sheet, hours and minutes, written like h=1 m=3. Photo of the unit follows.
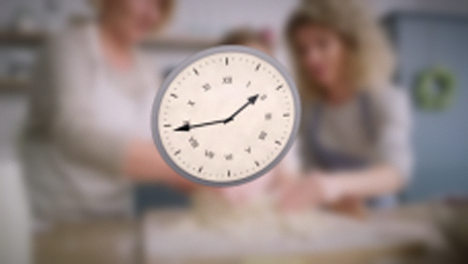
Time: h=1 m=44
